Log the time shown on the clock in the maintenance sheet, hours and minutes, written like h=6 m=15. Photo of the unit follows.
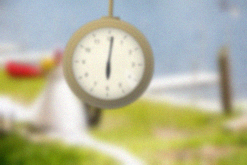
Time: h=6 m=1
